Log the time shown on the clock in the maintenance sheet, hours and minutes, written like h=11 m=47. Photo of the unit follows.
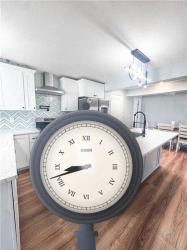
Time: h=8 m=42
